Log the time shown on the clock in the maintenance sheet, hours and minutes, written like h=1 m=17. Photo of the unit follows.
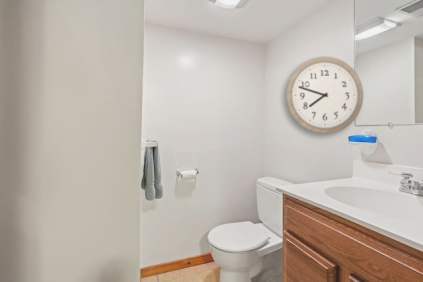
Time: h=7 m=48
